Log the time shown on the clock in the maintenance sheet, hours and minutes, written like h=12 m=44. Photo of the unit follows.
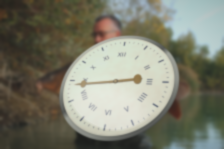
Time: h=2 m=44
